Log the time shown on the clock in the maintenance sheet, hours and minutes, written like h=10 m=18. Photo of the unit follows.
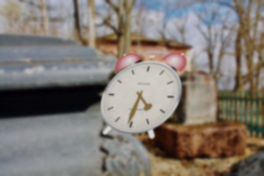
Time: h=4 m=31
